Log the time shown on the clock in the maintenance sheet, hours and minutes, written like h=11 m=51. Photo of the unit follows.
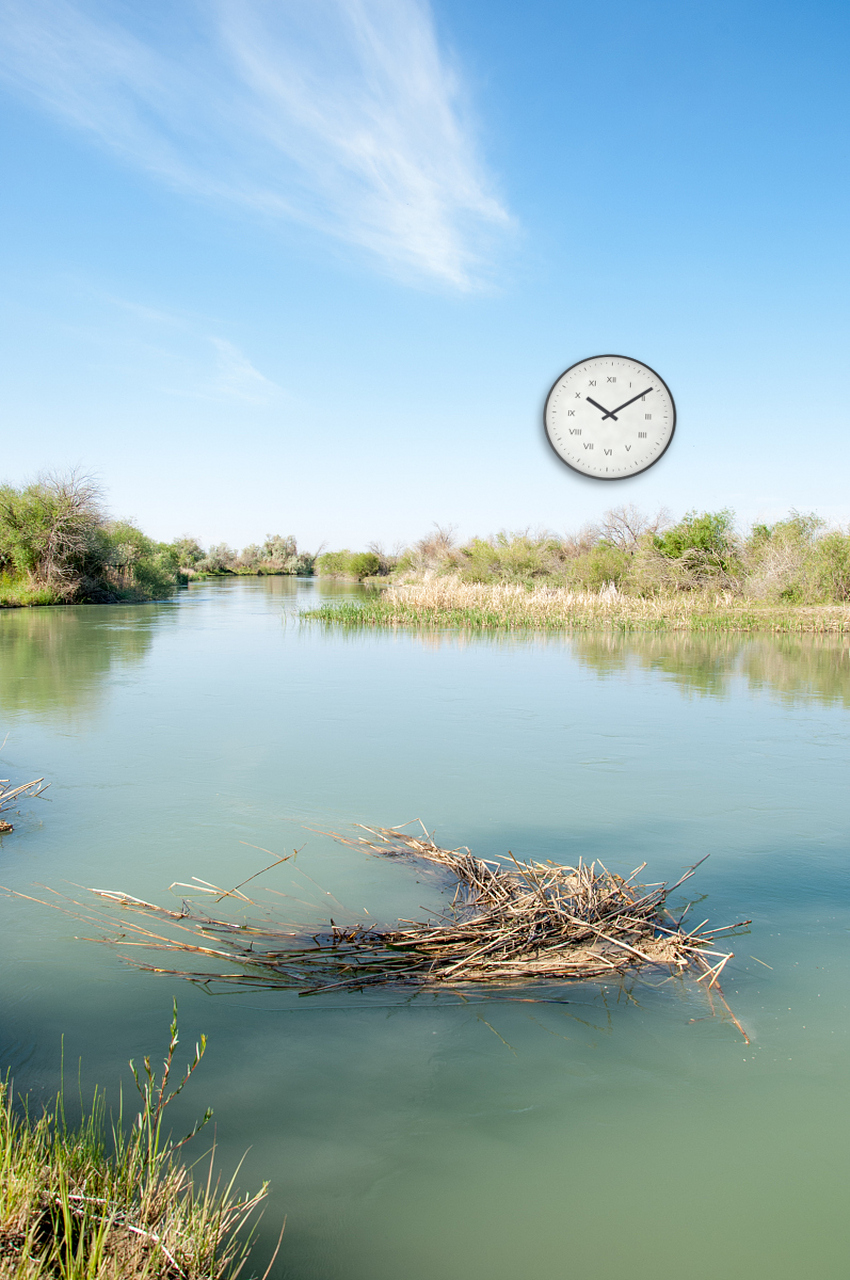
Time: h=10 m=9
